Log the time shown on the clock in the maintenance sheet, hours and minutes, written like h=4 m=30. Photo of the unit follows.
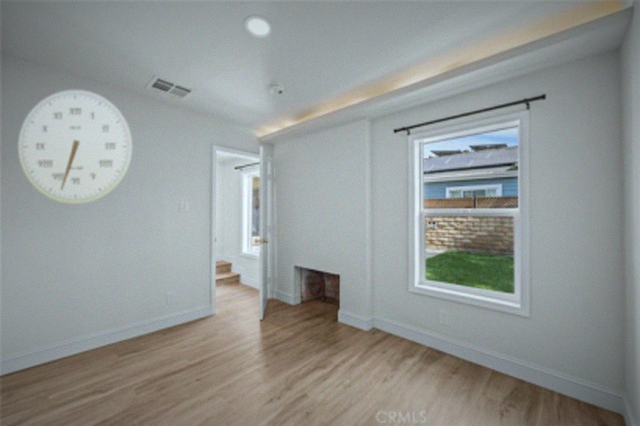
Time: h=6 m=33
